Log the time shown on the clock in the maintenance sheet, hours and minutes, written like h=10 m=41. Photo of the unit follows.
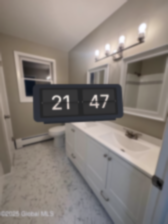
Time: h=21 m=47
